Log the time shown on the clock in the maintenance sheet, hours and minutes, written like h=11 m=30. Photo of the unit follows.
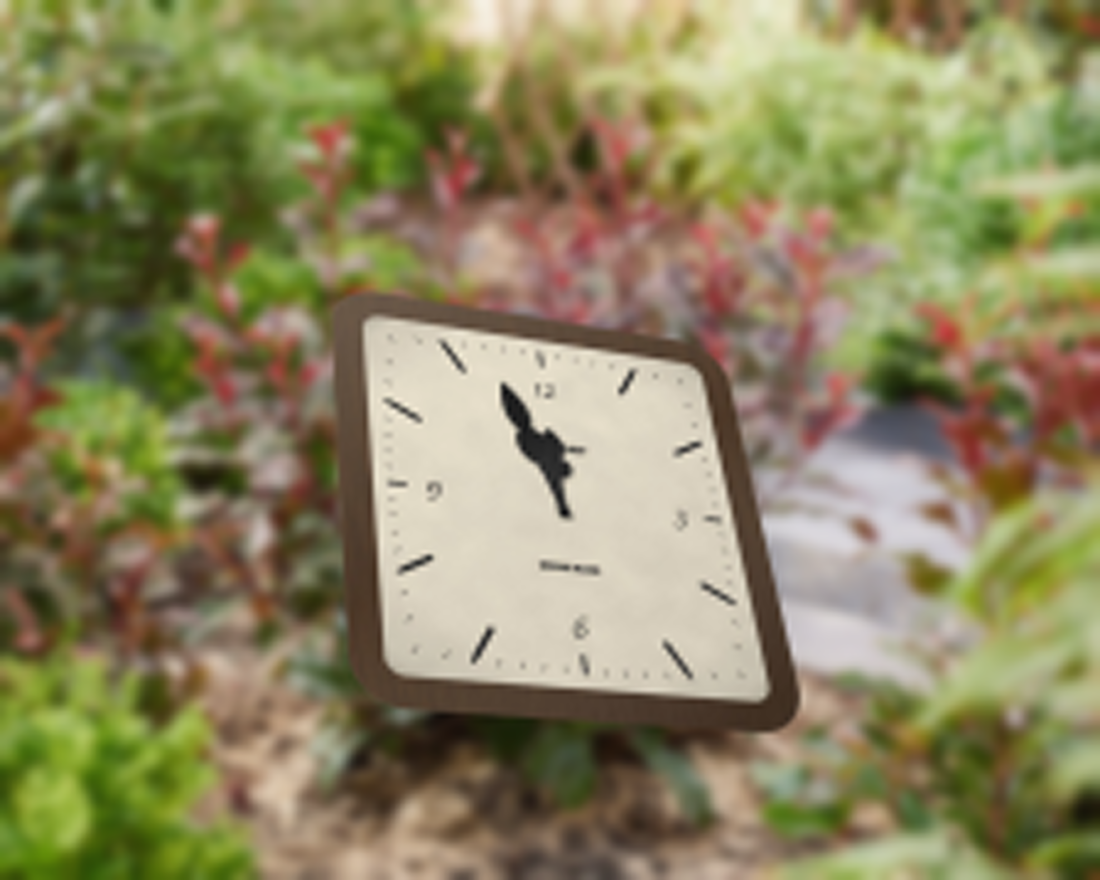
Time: h=11 m=57
